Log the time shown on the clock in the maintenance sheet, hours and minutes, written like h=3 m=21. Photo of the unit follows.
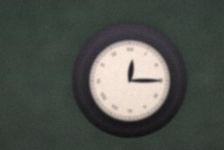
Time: h=12 m=15
